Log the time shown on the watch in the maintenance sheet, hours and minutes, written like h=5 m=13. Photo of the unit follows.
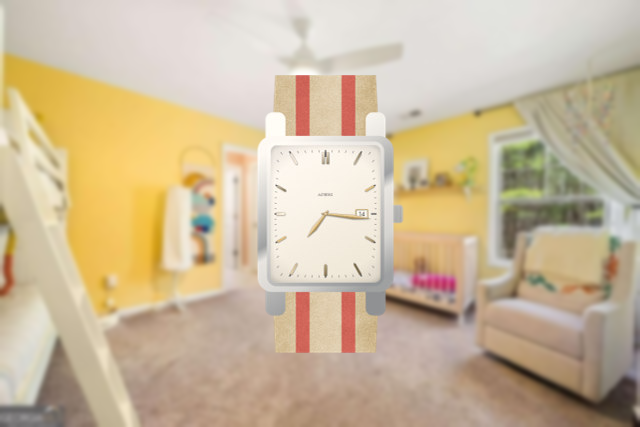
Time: h=7 m=16
